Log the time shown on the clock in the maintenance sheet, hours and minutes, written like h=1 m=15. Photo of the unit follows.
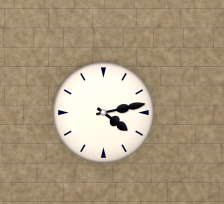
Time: h=4 m=13
